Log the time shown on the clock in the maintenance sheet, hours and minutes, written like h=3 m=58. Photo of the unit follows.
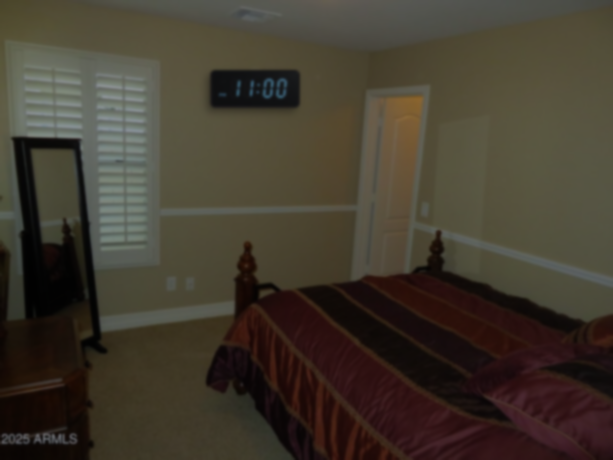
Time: h=11 m=0
